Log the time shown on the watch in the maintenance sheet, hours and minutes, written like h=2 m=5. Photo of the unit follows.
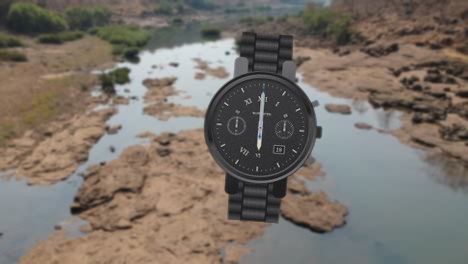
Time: h=6 m=0
